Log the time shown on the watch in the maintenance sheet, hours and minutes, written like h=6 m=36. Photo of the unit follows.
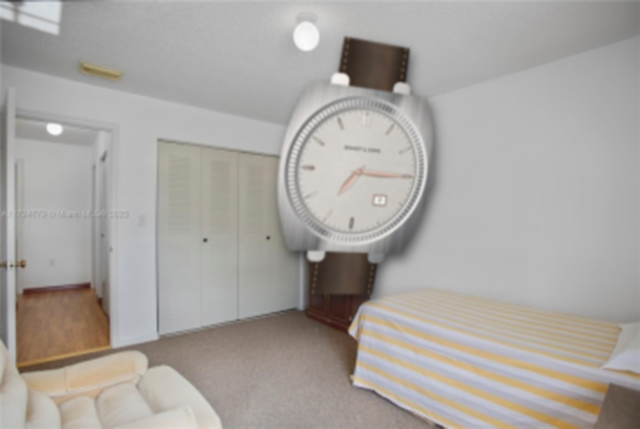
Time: h=7 m=15
